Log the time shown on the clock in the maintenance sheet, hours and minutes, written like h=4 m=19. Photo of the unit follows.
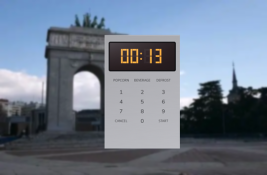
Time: h=0 m=13
